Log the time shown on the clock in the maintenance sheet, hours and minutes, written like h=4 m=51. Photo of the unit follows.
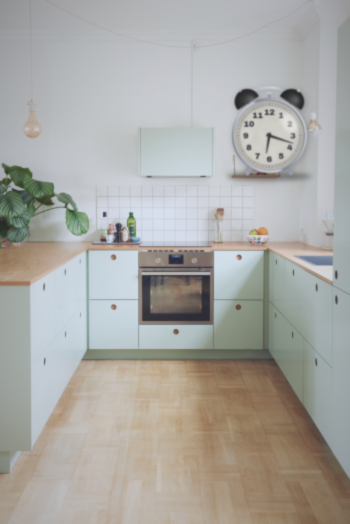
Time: h=6 m=18
